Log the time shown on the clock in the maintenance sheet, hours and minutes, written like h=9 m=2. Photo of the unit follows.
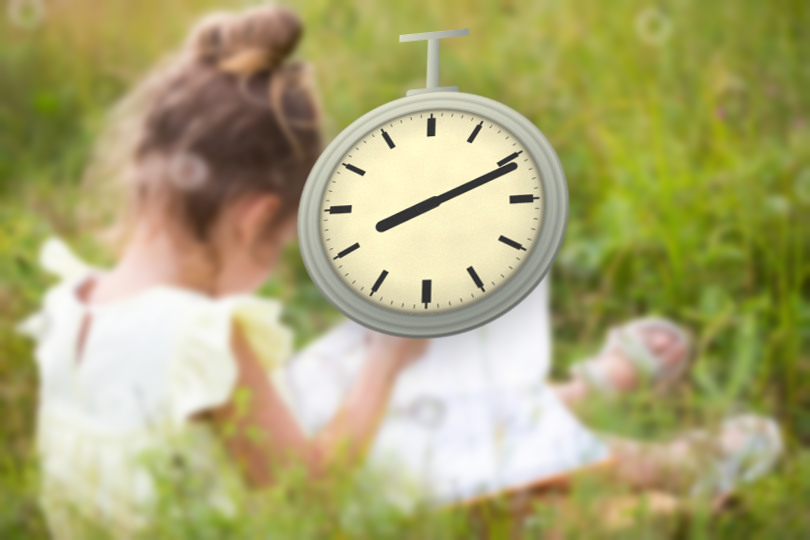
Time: h=8 m=11
